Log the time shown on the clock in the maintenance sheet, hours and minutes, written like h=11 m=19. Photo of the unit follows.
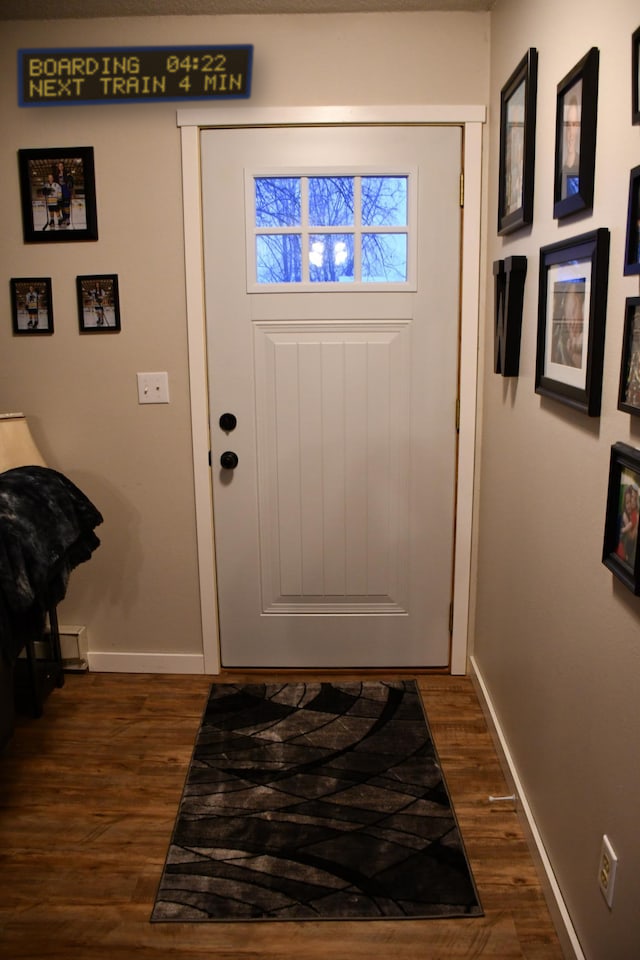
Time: h=4 m=22
